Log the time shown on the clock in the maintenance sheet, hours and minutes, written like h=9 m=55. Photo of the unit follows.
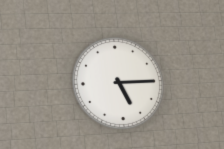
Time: h=5 m=15
